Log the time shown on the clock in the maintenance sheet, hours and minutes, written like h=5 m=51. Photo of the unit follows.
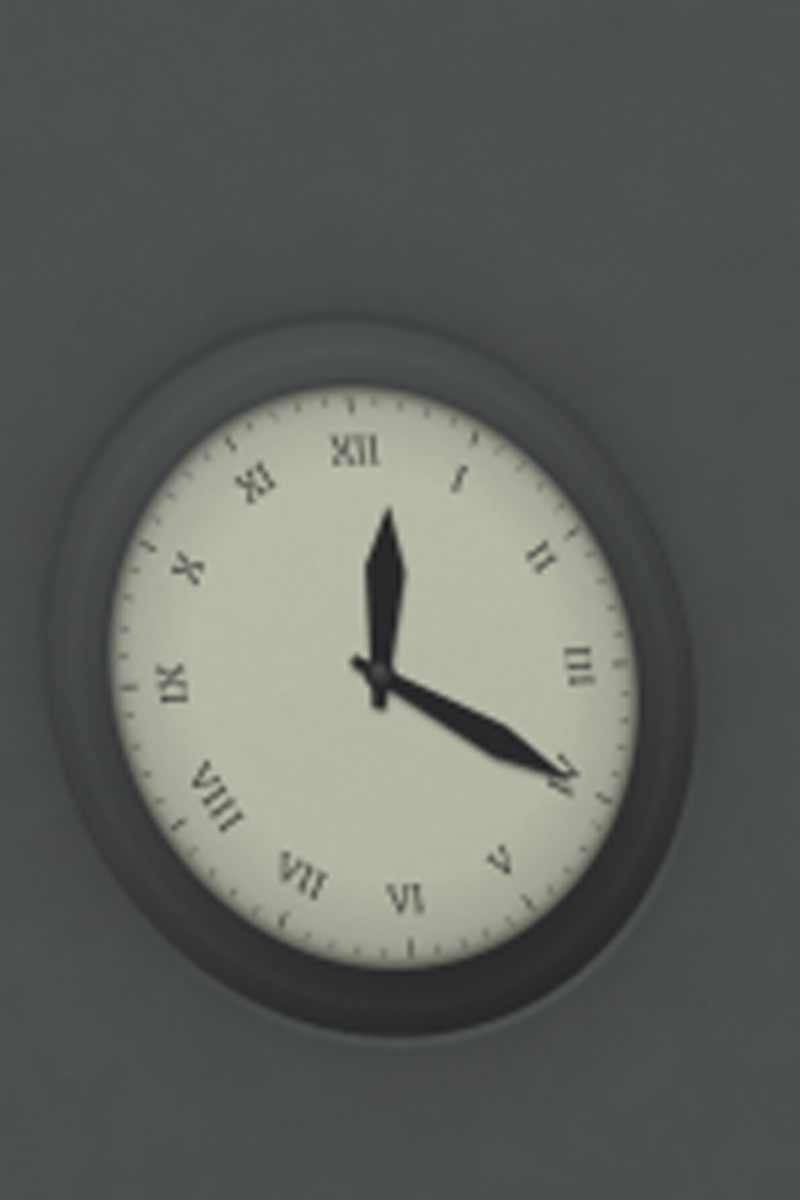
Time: h=12 m=20
